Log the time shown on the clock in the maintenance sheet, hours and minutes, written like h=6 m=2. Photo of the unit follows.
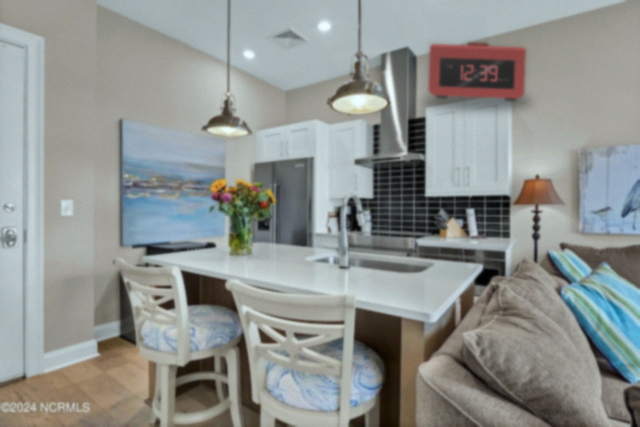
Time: h=12 m=39
